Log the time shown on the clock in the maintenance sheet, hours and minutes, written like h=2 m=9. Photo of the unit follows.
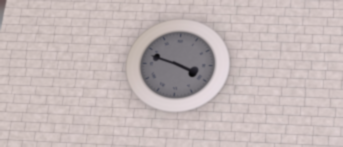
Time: h=3 m=48
